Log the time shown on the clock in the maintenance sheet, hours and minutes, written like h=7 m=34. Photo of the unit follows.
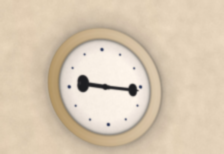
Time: h=9 m=16
